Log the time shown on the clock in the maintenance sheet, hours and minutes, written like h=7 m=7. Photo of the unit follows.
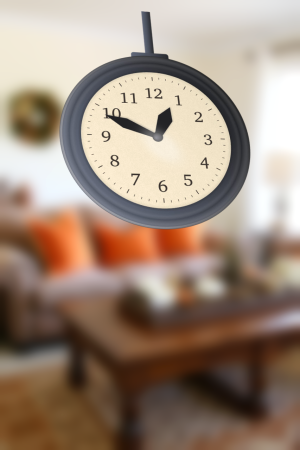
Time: h=12 m=49
